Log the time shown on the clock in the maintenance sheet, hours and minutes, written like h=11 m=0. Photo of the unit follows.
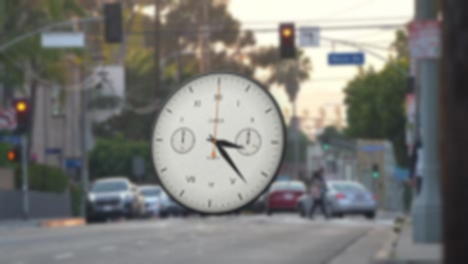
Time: h=3 m=23
